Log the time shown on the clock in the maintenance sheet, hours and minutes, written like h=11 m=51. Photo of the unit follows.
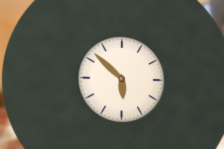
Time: h=5 m=52
